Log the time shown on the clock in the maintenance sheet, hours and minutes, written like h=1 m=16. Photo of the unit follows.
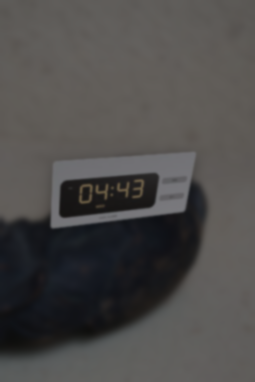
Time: h=4 m=43
